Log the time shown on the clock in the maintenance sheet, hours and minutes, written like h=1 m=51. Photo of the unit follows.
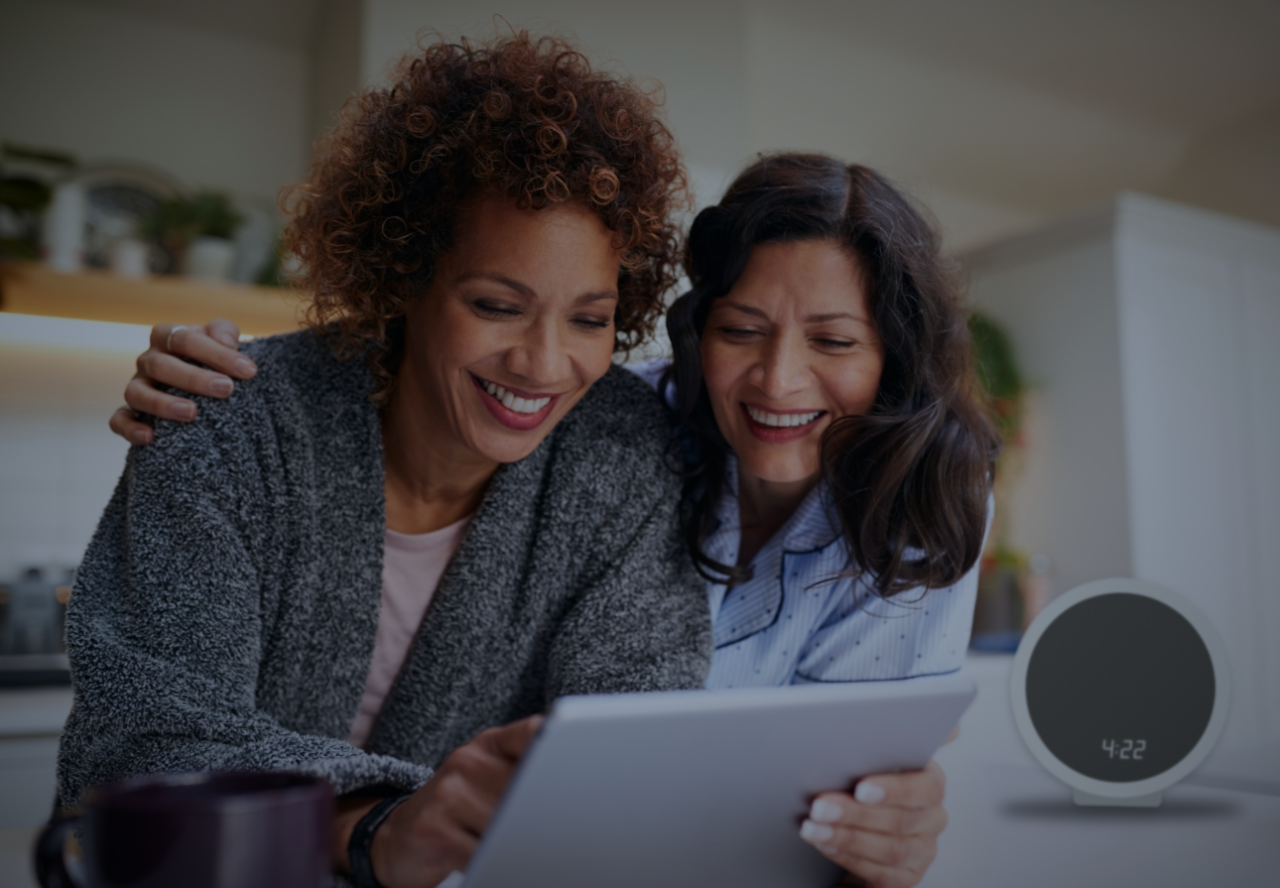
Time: h=4 m=22
